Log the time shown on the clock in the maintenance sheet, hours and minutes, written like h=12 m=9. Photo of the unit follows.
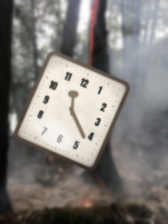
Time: h=11 m=22
